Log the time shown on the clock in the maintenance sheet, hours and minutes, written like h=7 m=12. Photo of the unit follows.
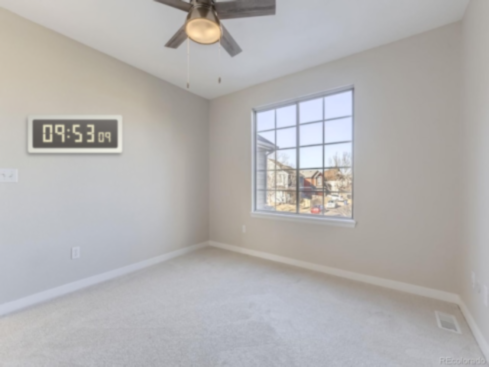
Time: h=9 m=53
